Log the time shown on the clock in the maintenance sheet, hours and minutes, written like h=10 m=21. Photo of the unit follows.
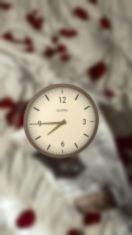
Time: h=7 m=45
